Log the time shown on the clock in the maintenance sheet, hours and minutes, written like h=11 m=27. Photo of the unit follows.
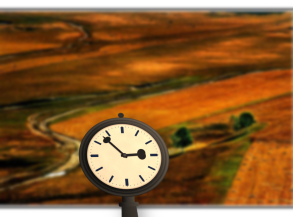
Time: h=2 m=53
